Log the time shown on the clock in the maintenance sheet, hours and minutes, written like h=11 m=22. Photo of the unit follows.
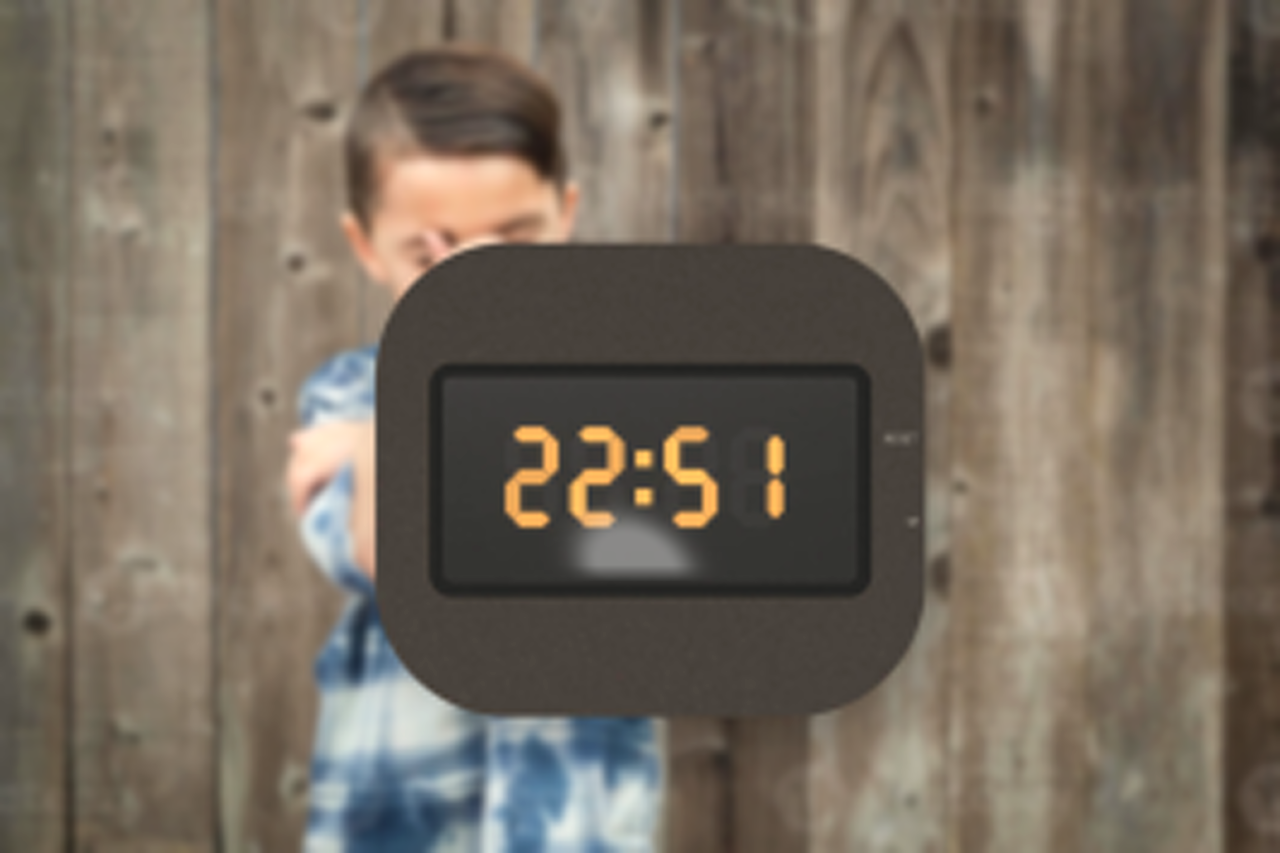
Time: h=22 m=51
